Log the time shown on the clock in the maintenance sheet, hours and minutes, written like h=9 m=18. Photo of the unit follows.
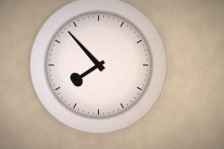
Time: h=7 m=53
